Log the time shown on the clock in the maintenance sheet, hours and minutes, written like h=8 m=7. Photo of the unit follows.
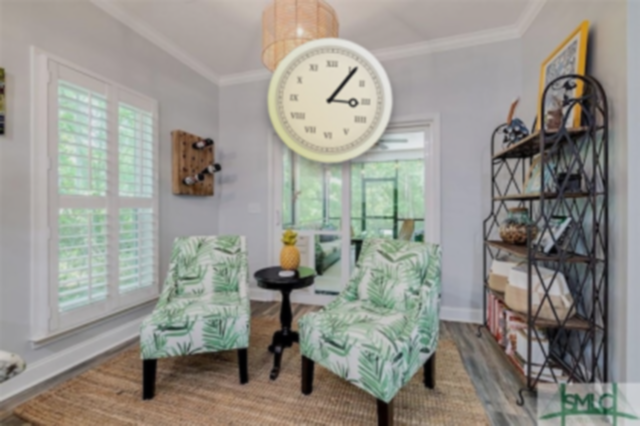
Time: h=3 m=6
